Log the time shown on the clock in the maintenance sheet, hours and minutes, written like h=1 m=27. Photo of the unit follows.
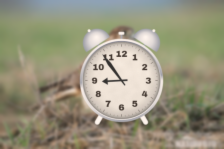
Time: h=8 m=54
